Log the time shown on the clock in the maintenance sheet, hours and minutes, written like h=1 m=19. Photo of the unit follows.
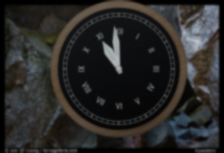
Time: h=10 m=59
